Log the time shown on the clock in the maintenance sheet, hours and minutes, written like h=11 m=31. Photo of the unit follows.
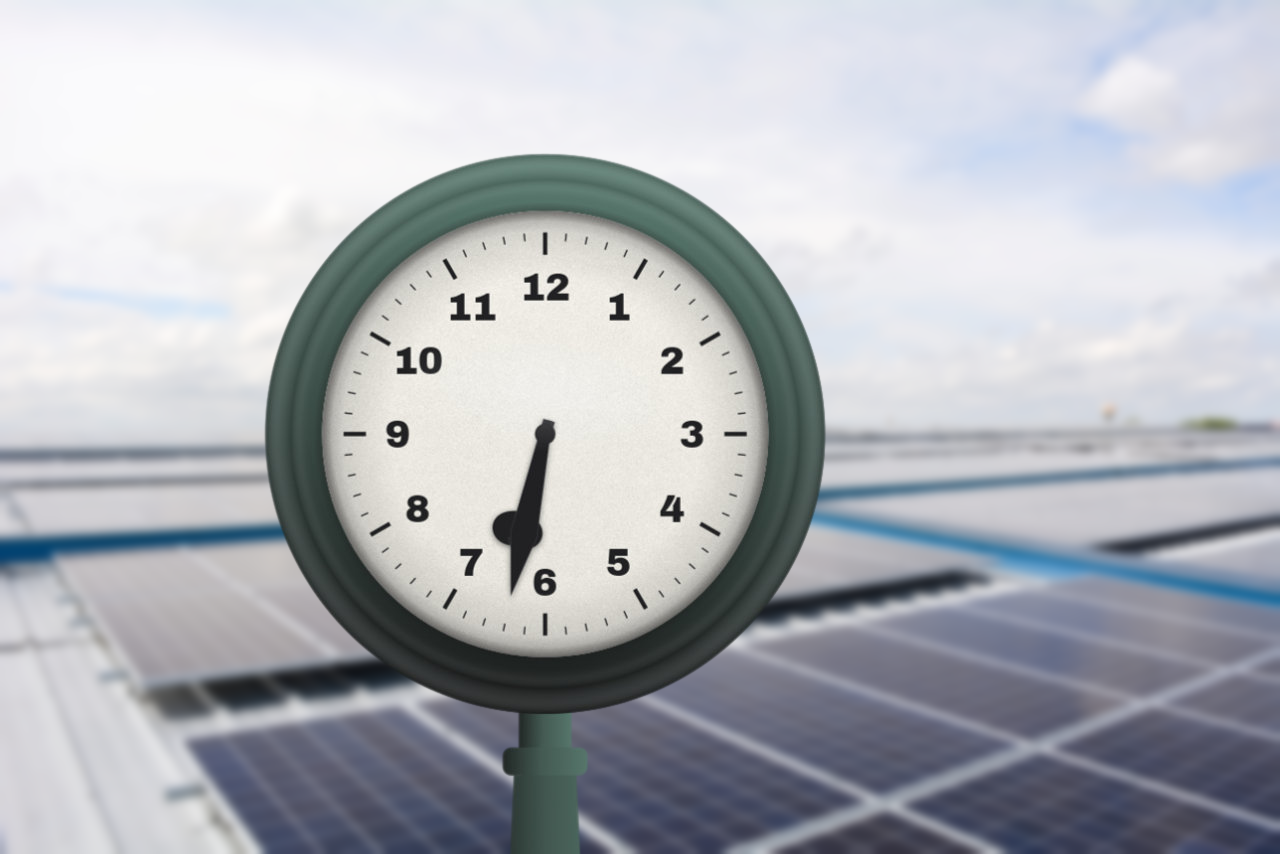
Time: h=6 m=32
